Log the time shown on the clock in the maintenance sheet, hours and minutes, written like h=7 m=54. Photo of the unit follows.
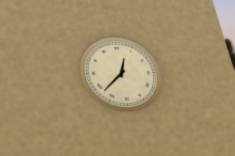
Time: h=12 m=38
